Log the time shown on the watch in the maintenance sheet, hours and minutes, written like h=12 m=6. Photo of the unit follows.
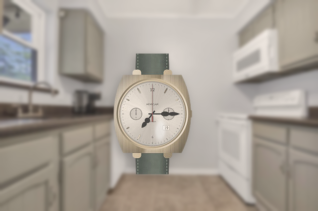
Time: h=7 m=15
